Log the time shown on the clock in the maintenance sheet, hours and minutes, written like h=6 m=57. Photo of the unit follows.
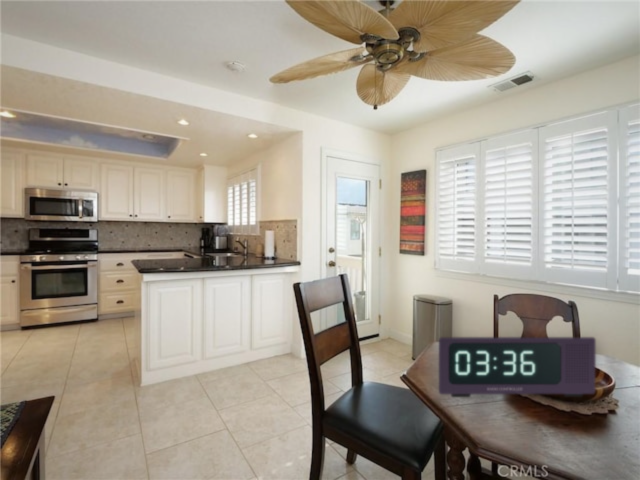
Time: h=3 m=36
